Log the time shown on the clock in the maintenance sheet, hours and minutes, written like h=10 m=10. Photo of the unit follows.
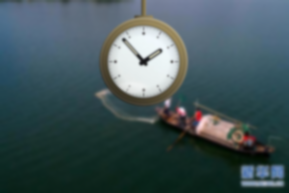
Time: h=1 m=53
